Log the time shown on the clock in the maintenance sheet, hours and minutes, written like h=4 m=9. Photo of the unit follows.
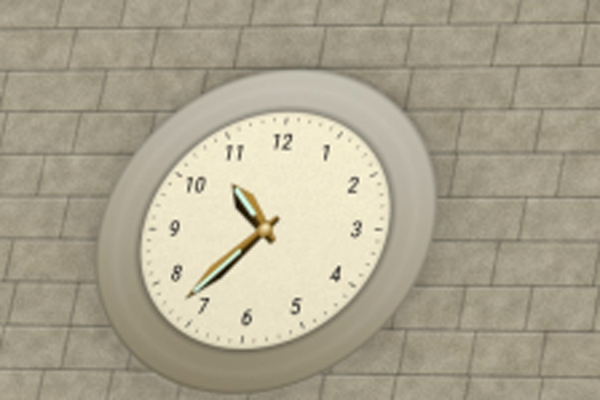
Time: h=10 m=37
